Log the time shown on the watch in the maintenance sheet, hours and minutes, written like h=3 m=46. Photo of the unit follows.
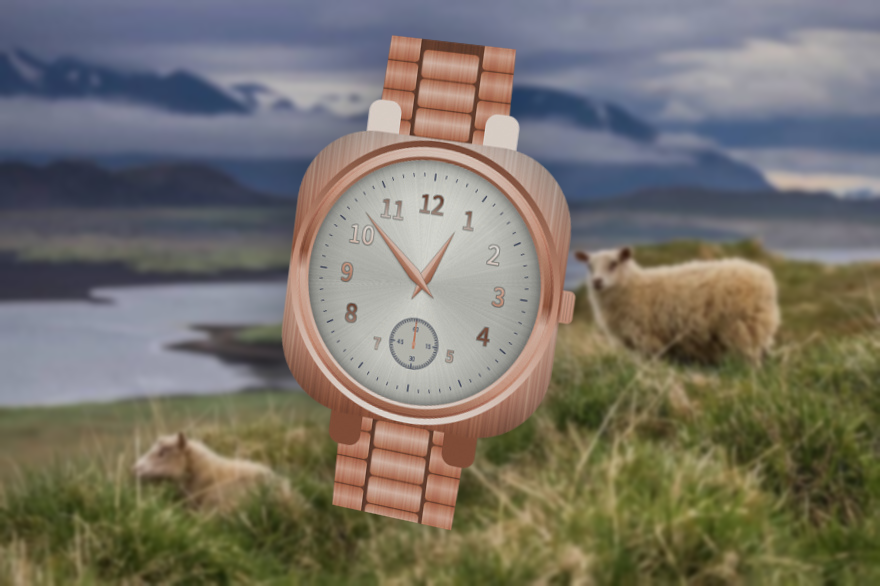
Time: h=12 m=52
